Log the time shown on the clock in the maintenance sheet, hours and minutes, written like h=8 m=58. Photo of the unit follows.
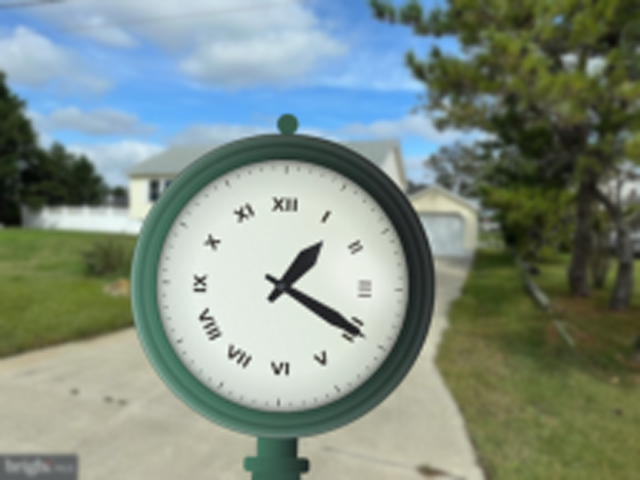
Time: h=1 m=20
